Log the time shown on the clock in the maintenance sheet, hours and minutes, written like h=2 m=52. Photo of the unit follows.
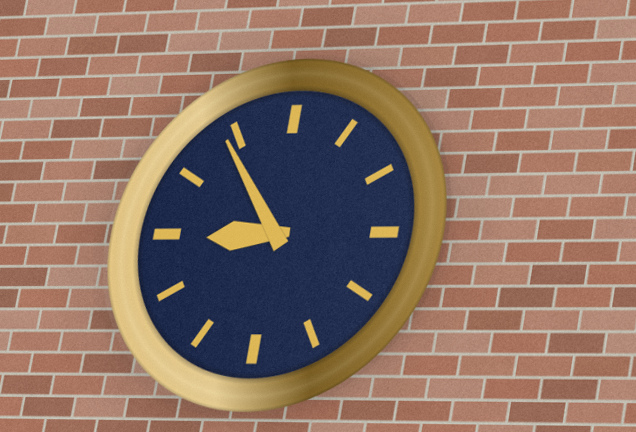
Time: h=8 m=54
